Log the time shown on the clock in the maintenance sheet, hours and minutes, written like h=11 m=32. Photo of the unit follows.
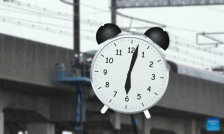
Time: h=6 m=2
